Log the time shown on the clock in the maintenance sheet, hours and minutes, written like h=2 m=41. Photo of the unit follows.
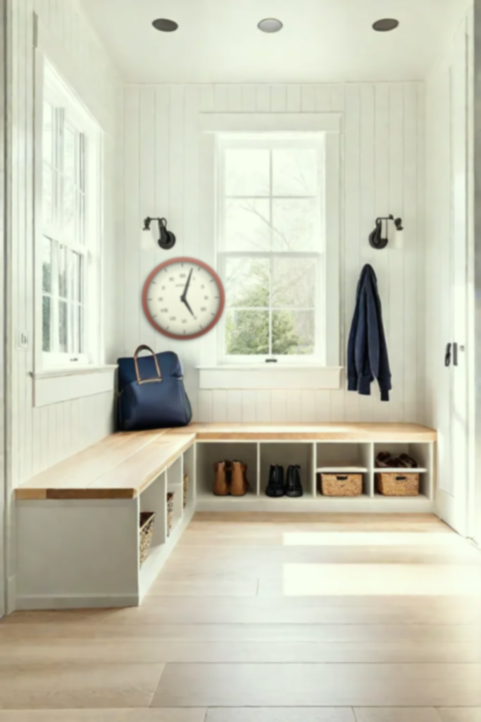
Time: h=5 m=3
